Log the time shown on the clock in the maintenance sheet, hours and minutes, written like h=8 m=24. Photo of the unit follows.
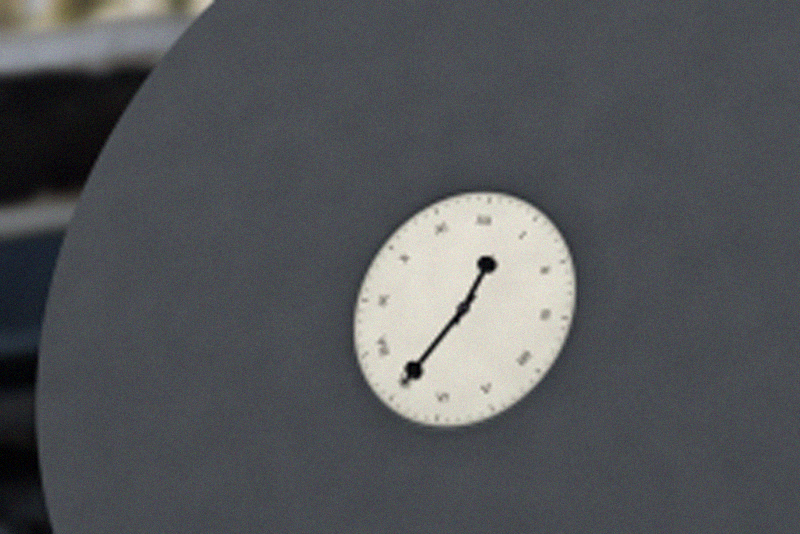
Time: h=12 m=35
